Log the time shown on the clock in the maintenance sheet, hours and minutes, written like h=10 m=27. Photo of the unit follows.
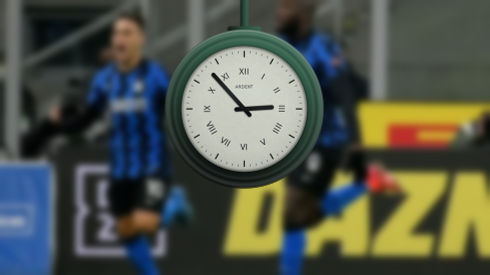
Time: h=2 m=53
